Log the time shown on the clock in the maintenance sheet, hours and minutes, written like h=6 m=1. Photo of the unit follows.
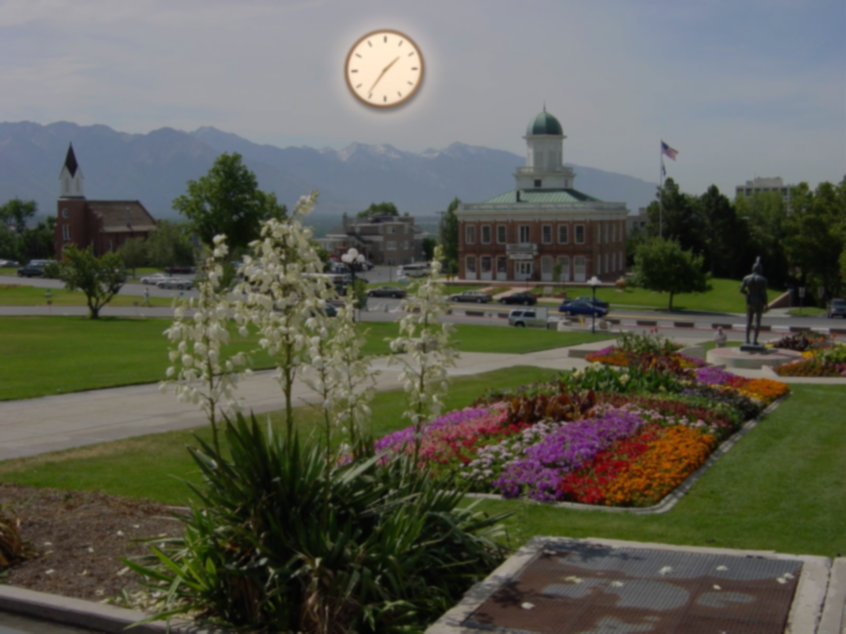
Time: h=1 m=36
